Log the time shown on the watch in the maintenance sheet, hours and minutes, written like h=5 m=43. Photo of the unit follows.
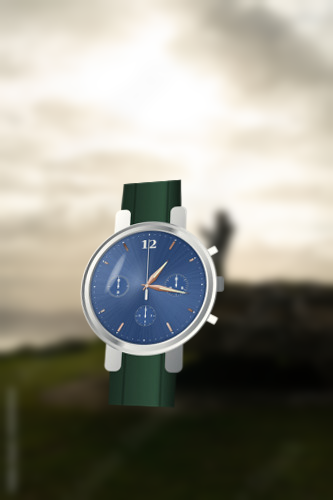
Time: h=1 m=17
